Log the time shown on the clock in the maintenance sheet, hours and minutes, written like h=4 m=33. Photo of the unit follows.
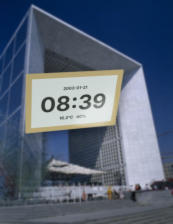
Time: h=8 m=39
